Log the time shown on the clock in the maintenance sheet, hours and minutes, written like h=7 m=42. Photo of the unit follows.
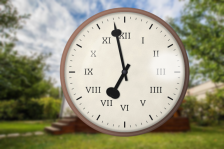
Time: h=6 m=58
